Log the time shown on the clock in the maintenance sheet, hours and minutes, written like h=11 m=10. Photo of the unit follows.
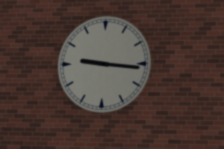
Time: h=9 m=16
